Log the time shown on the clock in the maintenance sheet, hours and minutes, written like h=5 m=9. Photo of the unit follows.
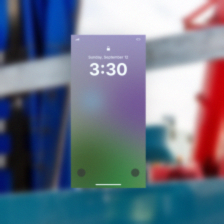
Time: h=3 m=30
